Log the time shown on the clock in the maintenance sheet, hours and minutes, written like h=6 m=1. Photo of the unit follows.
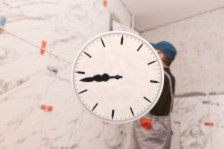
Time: h=8 m=43
